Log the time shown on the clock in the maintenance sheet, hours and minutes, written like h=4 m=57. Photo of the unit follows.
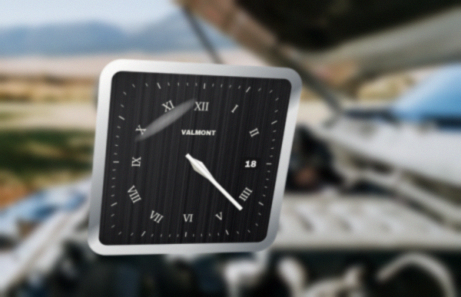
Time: h=4 m=22
